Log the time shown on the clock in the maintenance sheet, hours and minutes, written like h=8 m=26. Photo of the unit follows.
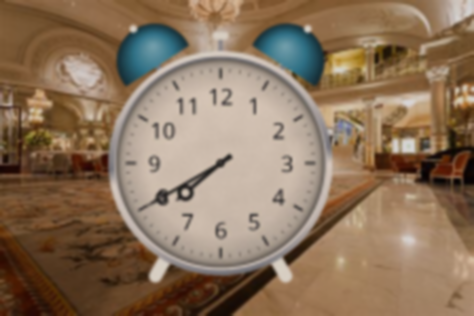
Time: h=7 m=40
